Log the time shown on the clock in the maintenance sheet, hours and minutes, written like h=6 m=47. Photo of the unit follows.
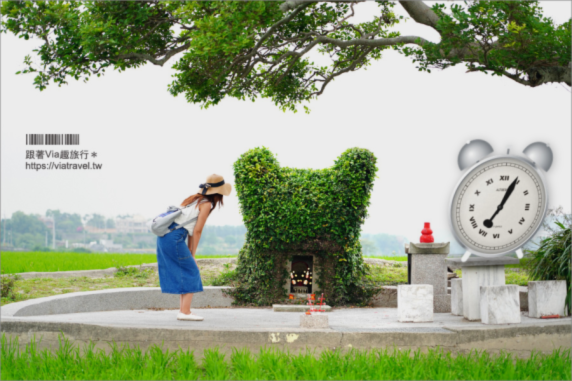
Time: h=7 m=4
